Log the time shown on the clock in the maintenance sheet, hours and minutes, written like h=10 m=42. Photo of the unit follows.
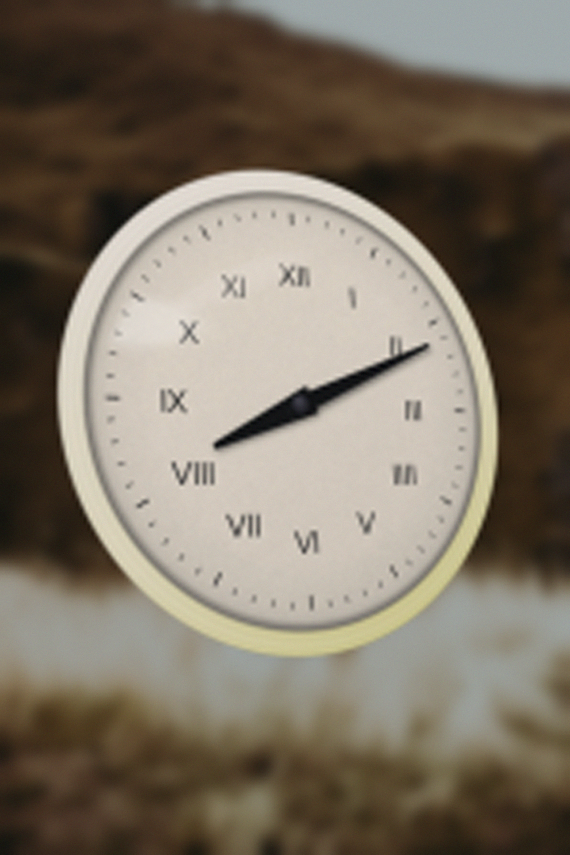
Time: h=8 m=11
